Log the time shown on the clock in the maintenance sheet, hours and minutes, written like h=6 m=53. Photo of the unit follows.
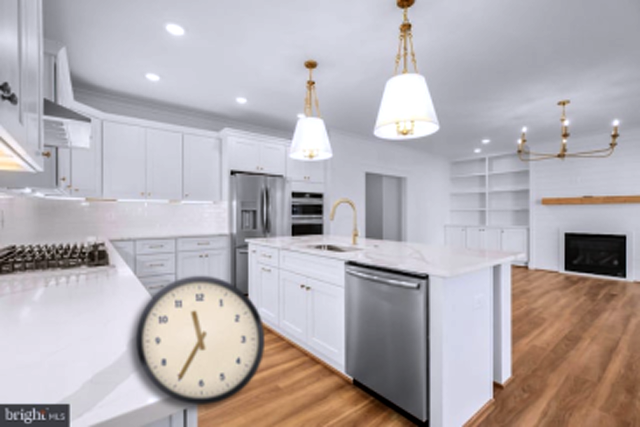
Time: h=11 m=35
